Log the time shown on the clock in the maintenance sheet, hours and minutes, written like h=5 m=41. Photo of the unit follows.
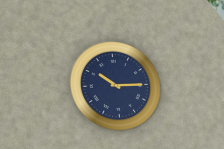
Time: h=10 m=15
